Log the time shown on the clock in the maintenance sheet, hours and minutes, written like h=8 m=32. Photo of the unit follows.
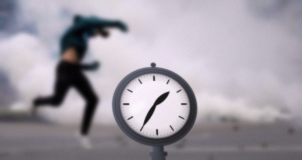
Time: h=1 m=35
